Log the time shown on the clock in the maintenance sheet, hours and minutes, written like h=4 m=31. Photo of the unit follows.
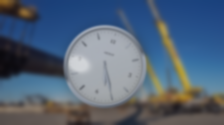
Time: h=5 m=25
